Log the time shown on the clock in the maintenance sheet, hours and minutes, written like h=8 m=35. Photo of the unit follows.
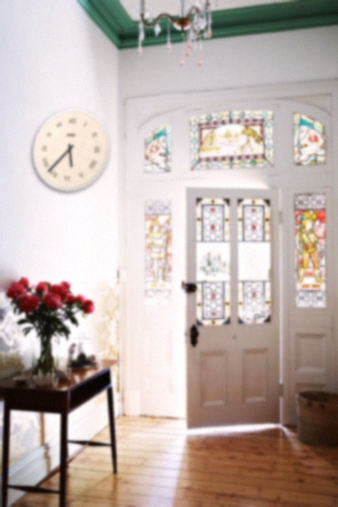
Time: h=5 m=37
